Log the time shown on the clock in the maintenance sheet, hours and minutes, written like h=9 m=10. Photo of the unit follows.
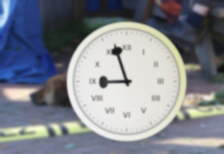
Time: h=8 m=57
